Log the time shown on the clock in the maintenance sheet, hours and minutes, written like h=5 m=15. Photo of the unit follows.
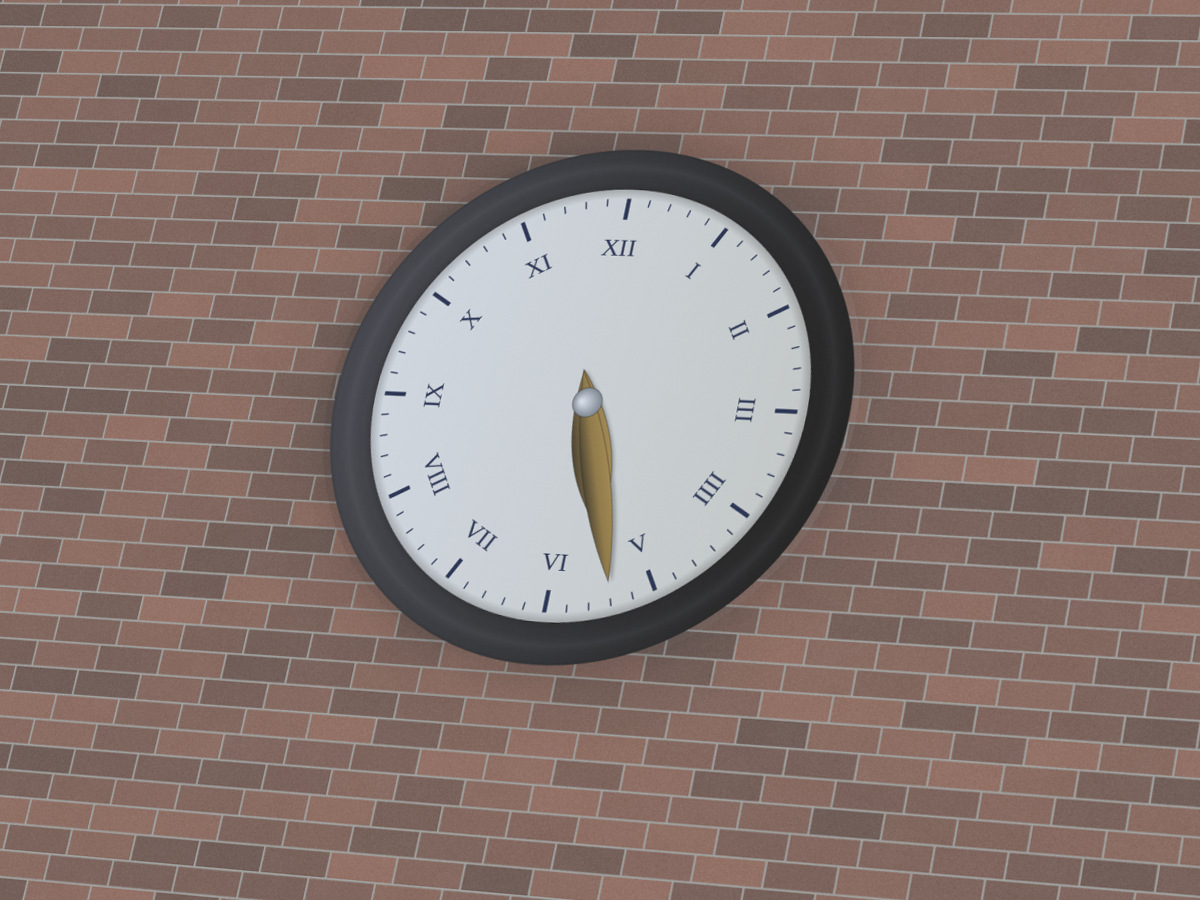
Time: h=5 m=27
